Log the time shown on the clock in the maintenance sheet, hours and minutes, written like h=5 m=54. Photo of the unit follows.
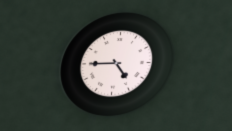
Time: h=4 m=45
